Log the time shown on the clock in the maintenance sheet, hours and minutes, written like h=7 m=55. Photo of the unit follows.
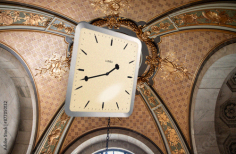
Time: h=1 m=42
